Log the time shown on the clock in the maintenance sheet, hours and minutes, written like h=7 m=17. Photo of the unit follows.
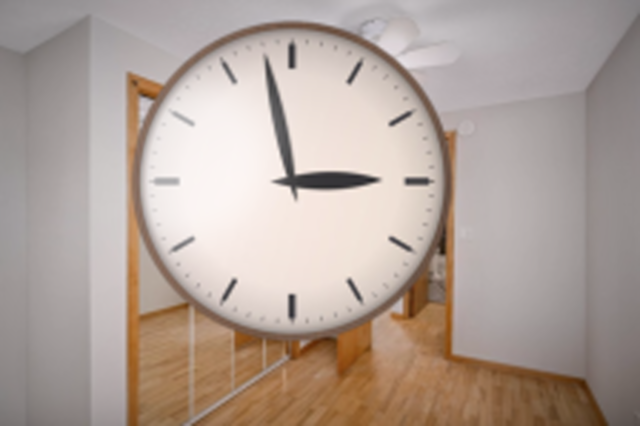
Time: h=2 m=58
